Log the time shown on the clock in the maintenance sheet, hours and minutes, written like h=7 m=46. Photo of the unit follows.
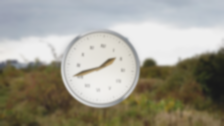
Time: h=1 m=41
